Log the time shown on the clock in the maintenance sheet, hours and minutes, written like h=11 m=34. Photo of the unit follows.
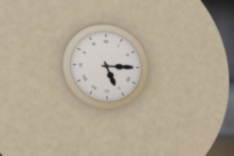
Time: h=5 m=15
